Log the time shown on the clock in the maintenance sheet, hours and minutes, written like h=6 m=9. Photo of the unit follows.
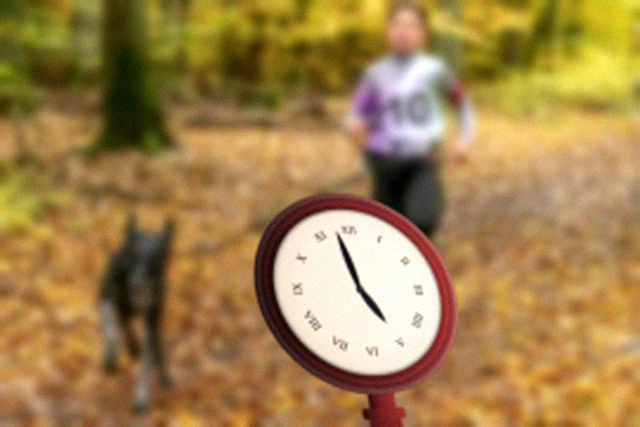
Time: h=4 m=58
